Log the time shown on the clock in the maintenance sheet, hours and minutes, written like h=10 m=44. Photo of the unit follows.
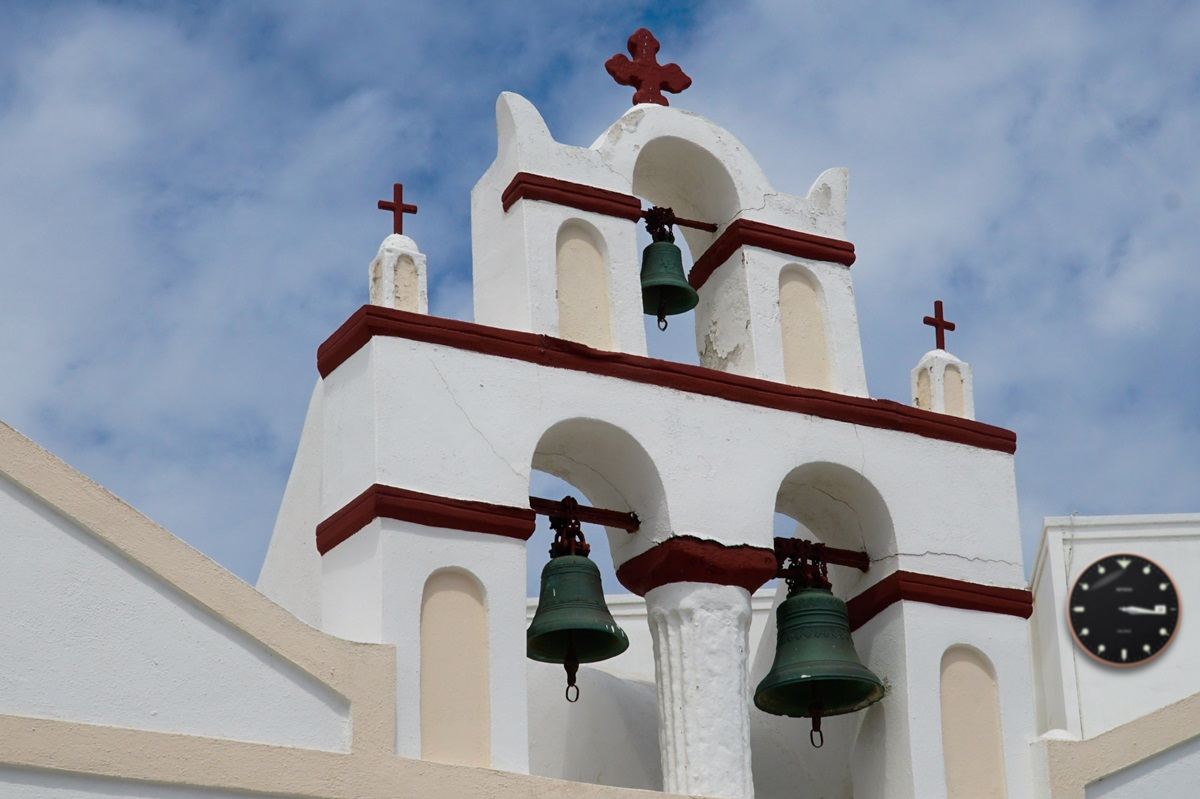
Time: h=3 m=16
